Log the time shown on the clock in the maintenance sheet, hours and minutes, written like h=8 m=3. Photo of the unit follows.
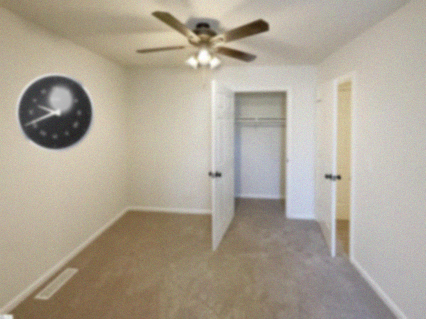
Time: h=9 m=41
